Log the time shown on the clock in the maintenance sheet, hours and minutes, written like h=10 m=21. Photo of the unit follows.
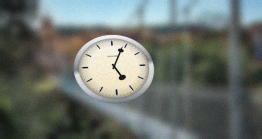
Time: h=5 m=4
